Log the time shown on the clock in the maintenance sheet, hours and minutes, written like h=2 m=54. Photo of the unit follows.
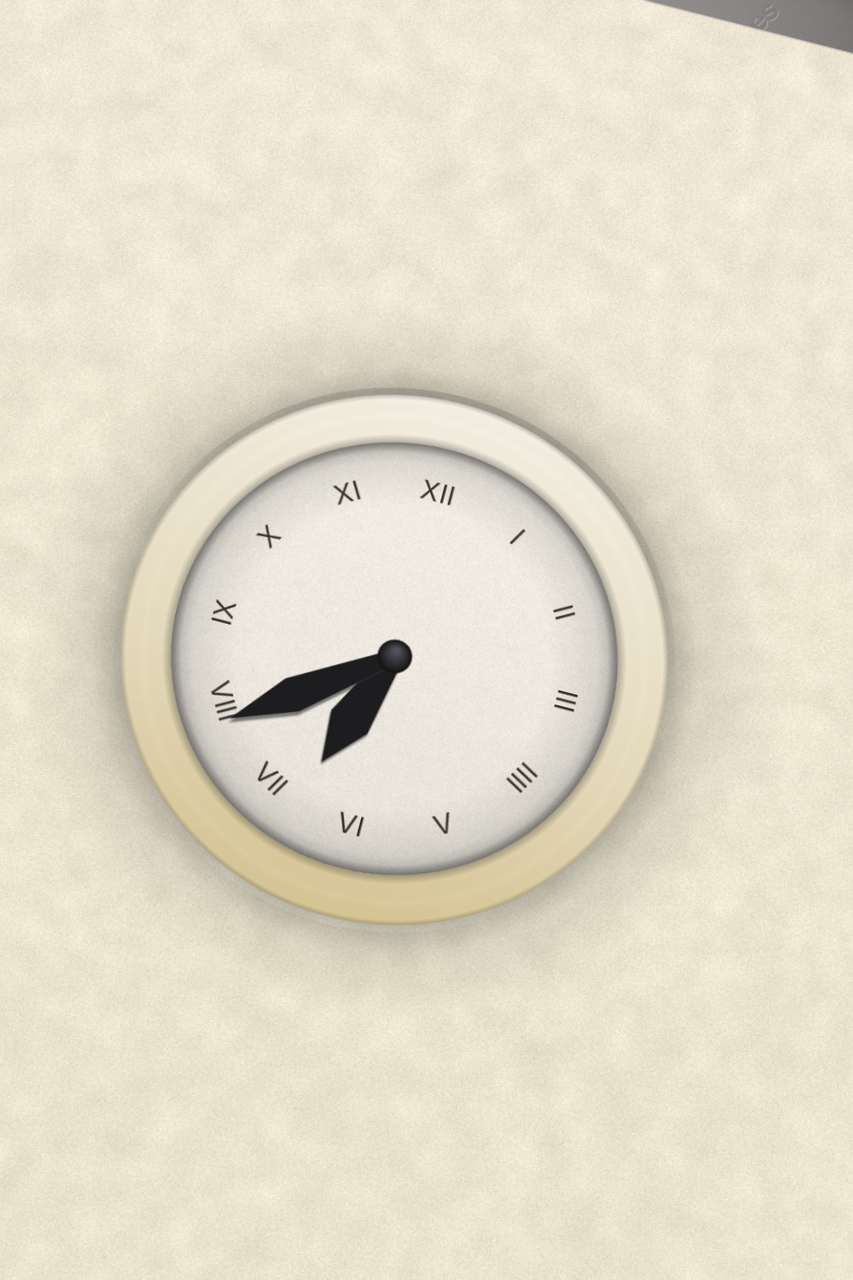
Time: h=6 m=39
